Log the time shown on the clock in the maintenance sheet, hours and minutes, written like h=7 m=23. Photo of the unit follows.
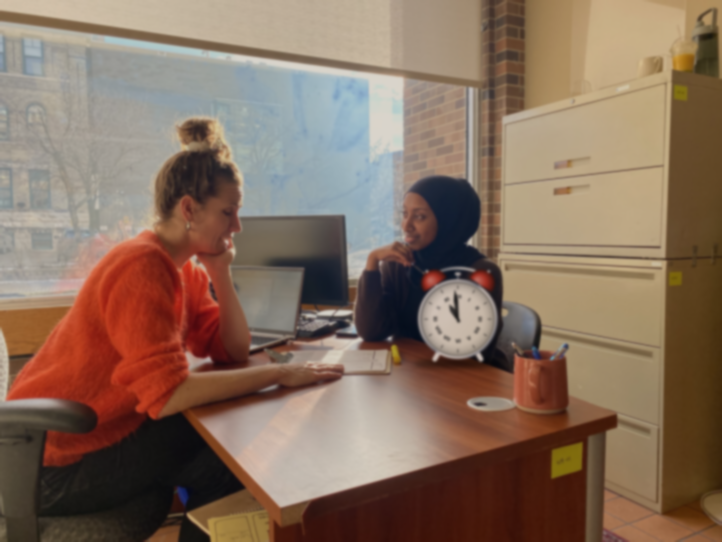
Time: h=10 m=59
